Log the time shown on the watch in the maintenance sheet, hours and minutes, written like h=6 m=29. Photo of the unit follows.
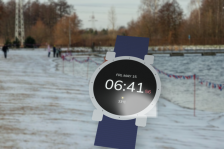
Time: h=6 m=41
